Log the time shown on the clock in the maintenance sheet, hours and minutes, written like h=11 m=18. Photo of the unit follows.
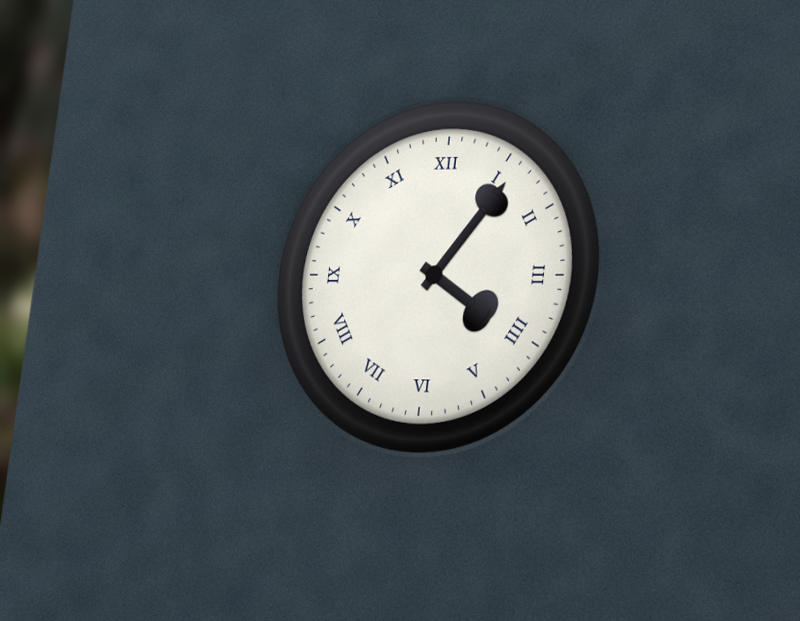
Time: h=4 m=6
